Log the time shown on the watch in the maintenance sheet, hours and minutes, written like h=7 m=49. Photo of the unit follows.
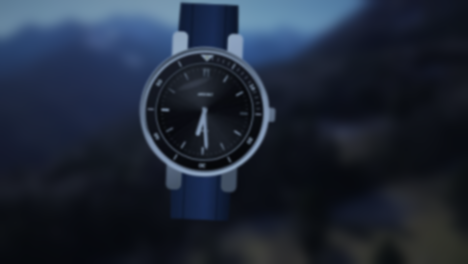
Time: h=6 m=29
